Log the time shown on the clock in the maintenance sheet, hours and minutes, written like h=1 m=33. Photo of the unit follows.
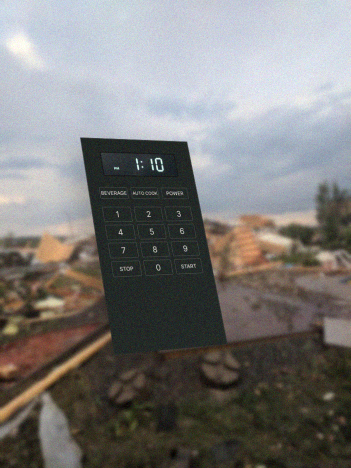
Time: h=1 m=10
